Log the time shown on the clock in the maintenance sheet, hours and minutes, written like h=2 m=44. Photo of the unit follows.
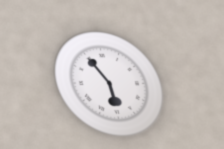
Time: h=5 m=55
